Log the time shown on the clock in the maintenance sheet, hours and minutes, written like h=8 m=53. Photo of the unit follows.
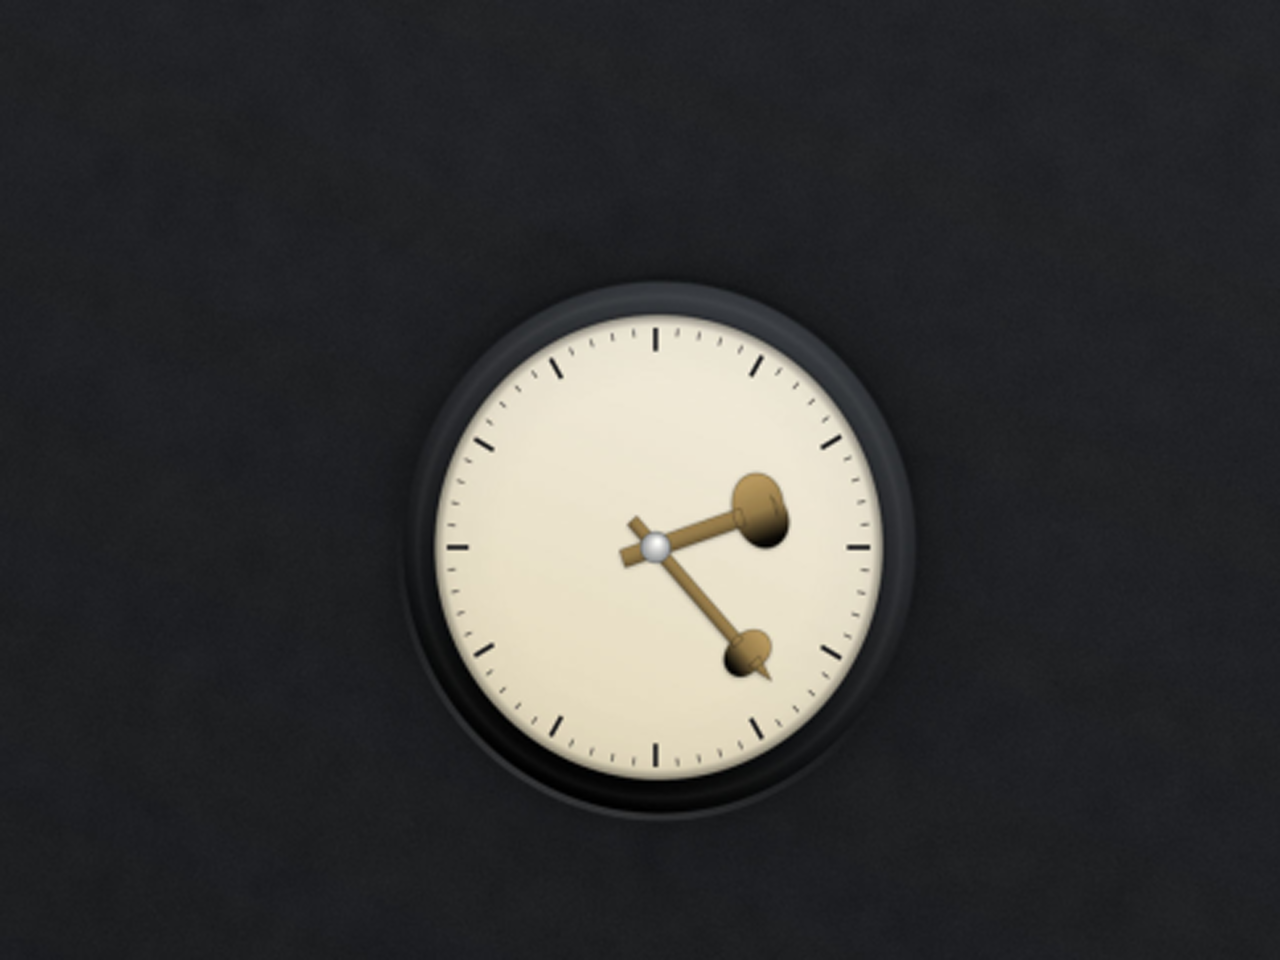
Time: h=2 m=23
